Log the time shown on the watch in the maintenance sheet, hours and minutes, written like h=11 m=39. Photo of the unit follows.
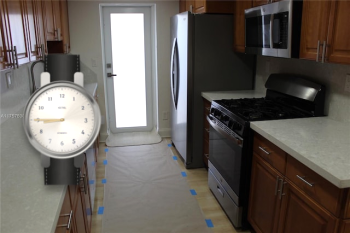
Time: h=8 m=45
